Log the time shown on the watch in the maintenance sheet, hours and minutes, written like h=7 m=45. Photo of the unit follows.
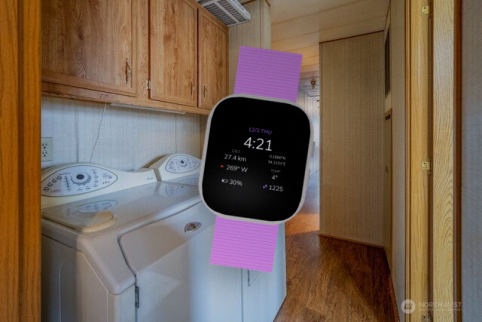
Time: h=4 m=21
